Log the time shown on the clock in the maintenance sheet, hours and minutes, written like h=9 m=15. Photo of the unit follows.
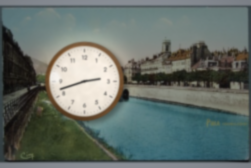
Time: h=2 m=42
